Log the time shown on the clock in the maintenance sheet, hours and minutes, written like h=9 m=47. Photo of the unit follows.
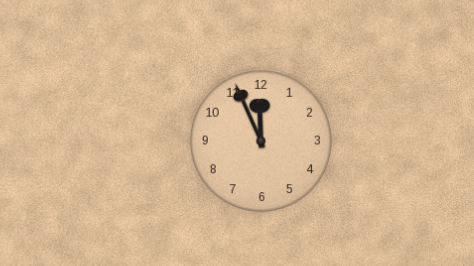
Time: h=11 m=56
